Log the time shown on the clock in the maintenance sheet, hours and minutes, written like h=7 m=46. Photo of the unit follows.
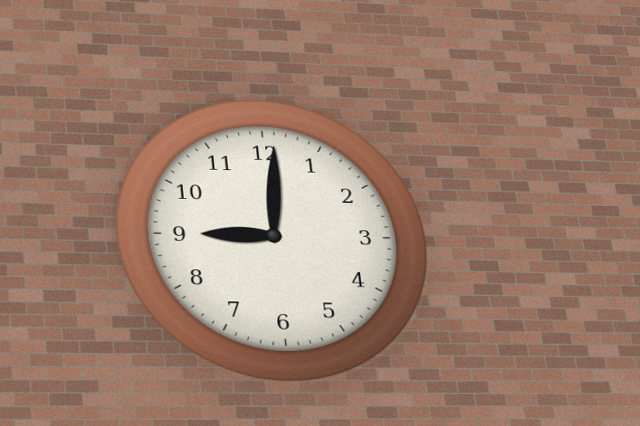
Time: h=9 m=1
